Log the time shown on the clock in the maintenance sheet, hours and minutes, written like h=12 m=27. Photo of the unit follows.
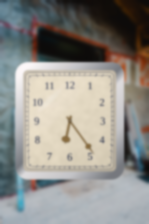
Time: h=6 m=24
